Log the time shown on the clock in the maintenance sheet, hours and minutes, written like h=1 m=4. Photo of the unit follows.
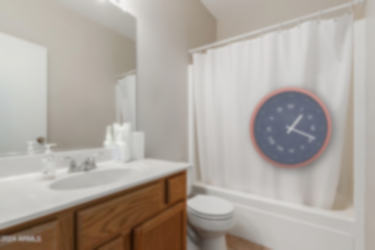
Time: h=1 m=19
